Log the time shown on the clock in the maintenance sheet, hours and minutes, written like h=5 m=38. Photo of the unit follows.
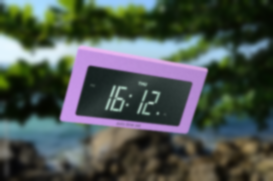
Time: h=16 m=12
